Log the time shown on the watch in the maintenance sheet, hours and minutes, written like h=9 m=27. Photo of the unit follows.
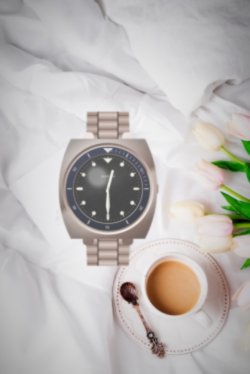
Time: h=12 m=30
